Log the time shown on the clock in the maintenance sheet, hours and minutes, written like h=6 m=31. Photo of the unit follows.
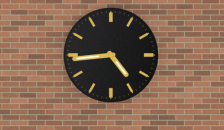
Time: h=4 m=44
